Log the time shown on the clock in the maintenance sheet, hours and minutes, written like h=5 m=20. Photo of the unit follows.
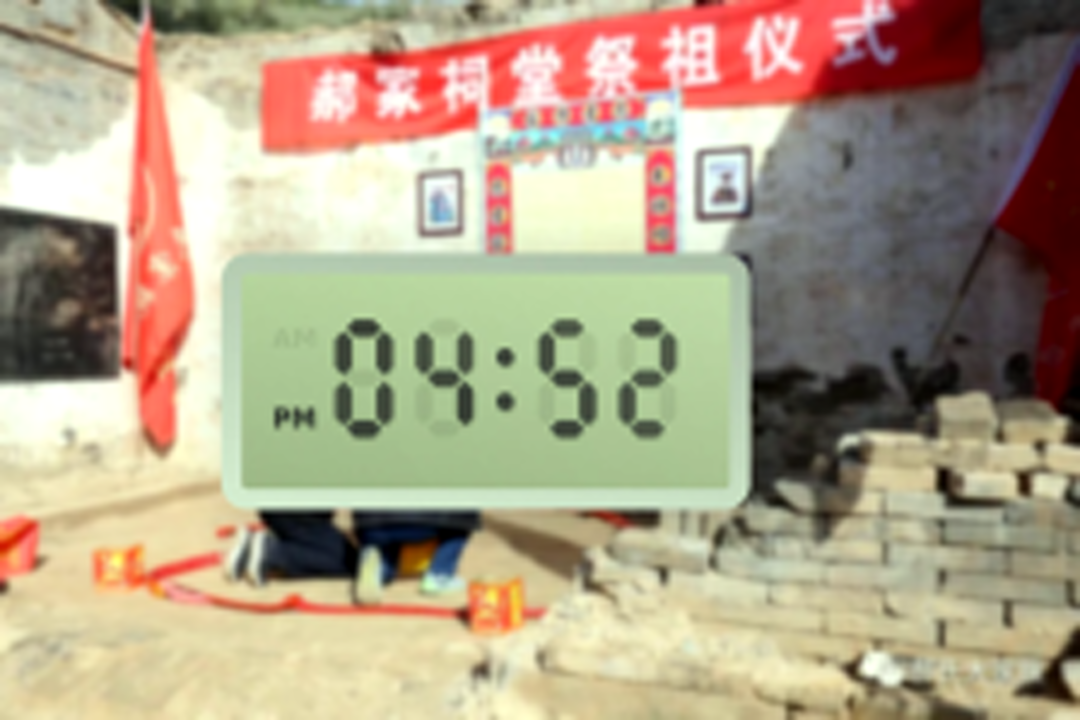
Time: h=4 m=52
